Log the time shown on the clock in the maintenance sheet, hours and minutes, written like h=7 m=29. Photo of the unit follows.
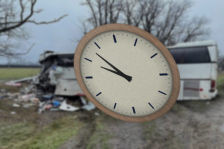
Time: h=9 m=53
